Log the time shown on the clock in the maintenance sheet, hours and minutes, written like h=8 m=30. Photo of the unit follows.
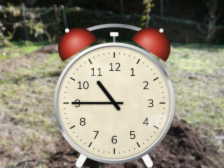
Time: h=10 m=45
